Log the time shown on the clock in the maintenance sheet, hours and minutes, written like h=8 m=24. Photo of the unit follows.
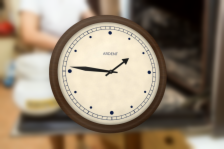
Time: h=1 m=46
